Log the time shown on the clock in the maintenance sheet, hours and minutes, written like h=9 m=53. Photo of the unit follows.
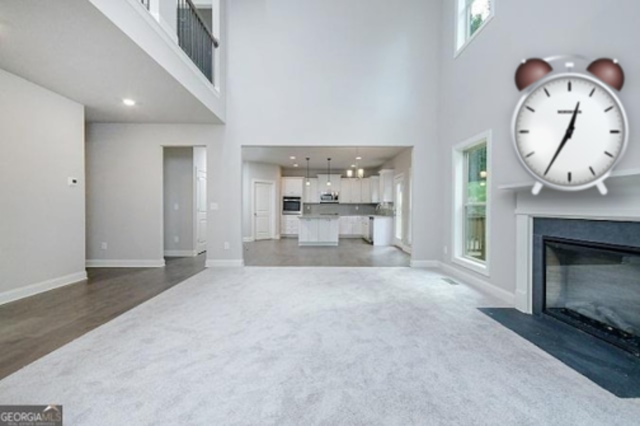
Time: h=12 m=35
